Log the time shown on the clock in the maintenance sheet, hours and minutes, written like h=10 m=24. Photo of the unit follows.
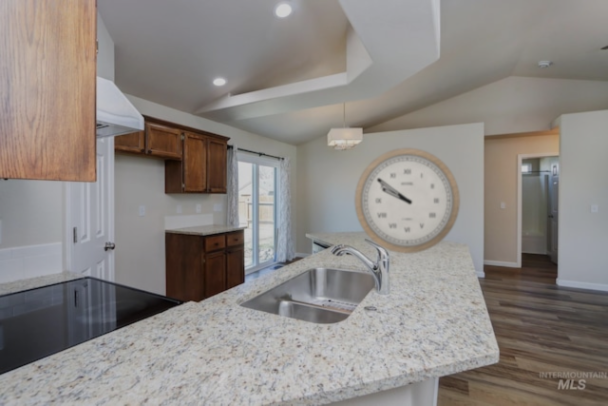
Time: h=9 m=51
